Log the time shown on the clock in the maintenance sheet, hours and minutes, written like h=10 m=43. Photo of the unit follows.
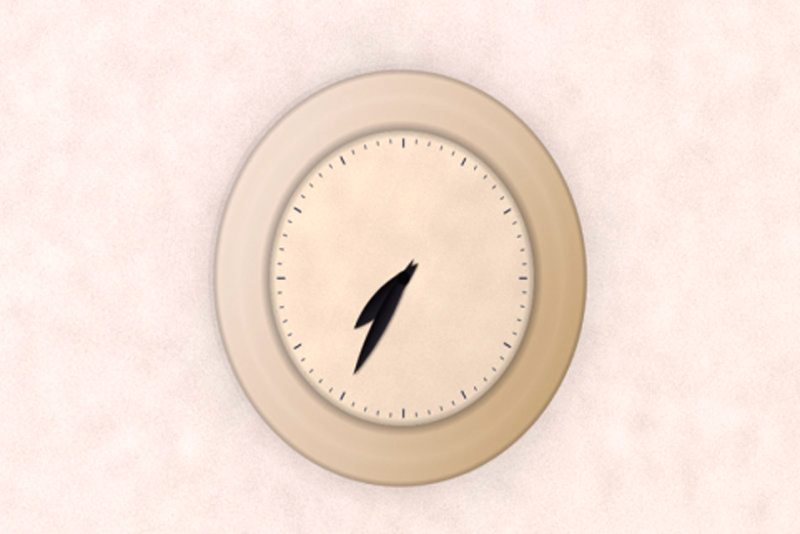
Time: h=7 m=35
